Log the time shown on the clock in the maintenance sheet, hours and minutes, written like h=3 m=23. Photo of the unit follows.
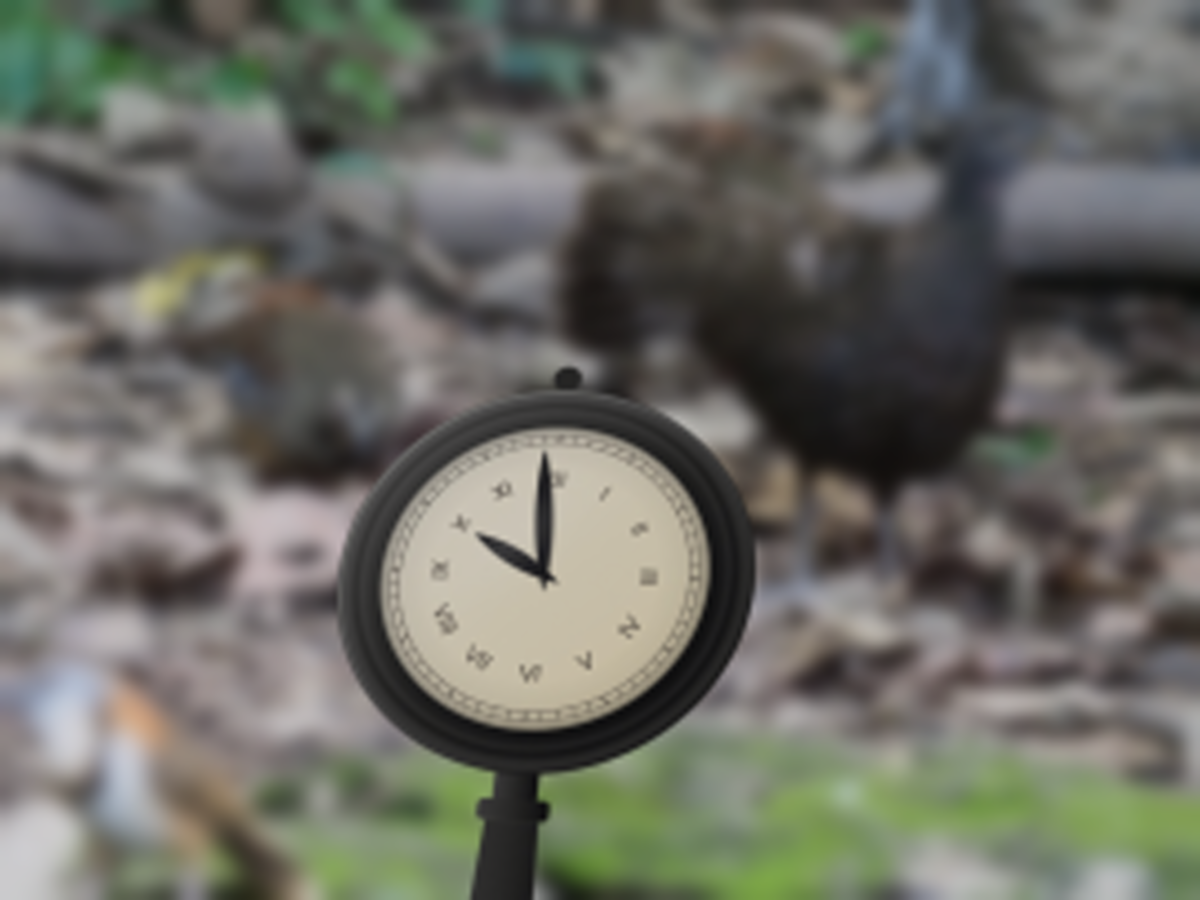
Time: h=9 m=59
